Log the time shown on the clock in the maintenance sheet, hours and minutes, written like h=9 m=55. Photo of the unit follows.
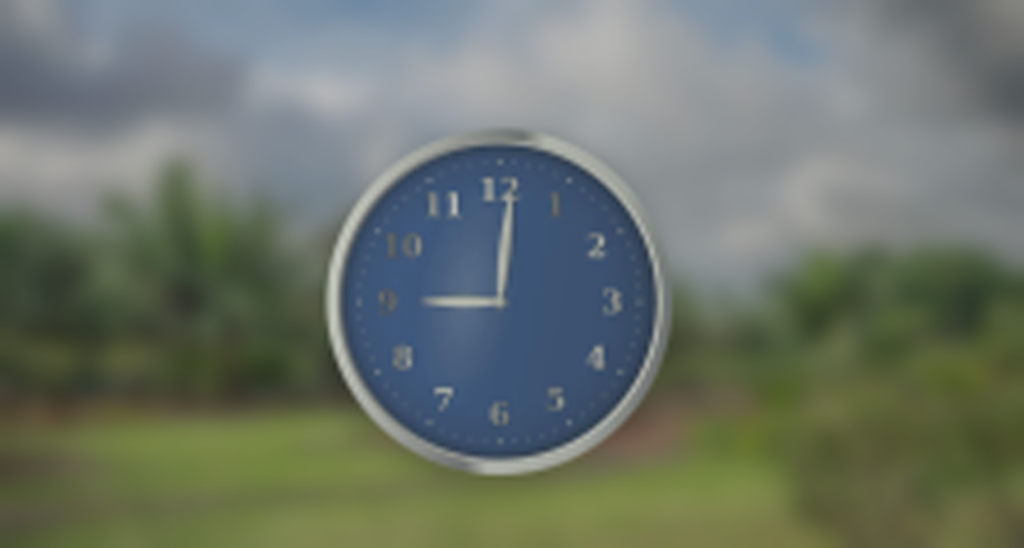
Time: h=9 m=1
